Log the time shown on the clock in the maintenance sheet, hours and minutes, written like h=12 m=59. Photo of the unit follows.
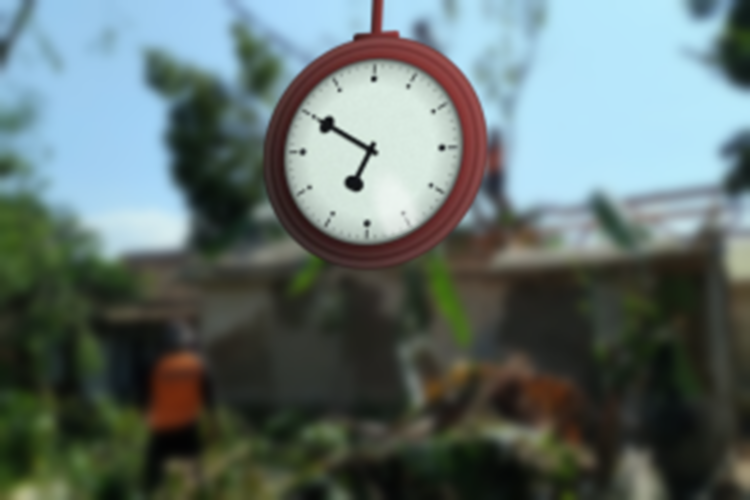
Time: h=6 m=50
